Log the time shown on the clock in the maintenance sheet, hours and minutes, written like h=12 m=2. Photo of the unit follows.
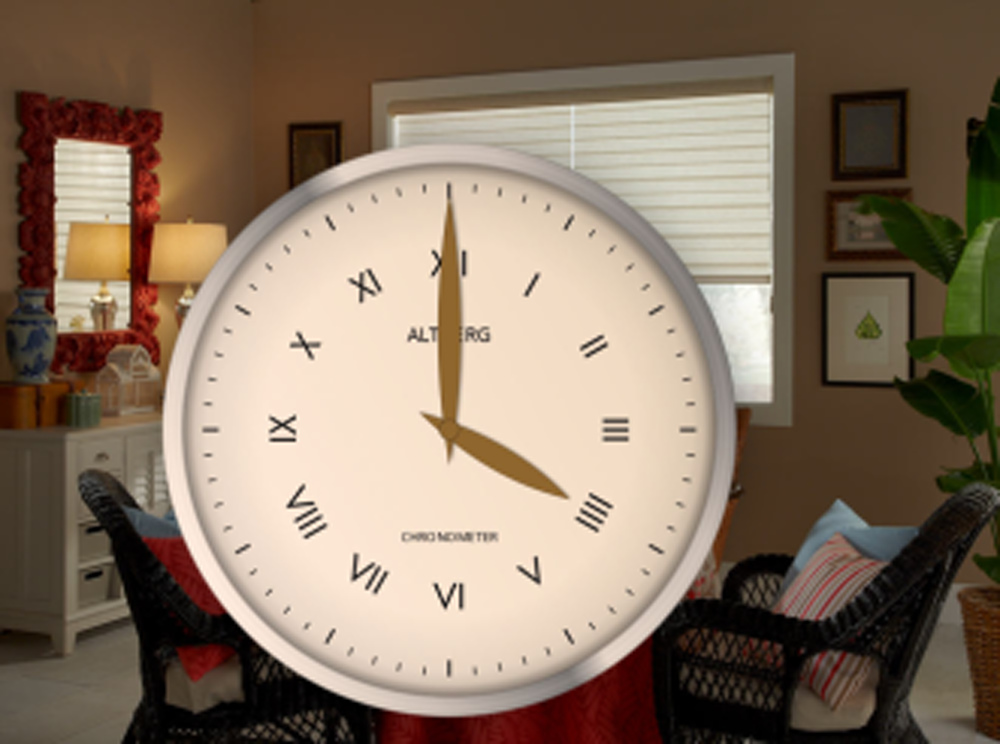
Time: h=4 m=0
